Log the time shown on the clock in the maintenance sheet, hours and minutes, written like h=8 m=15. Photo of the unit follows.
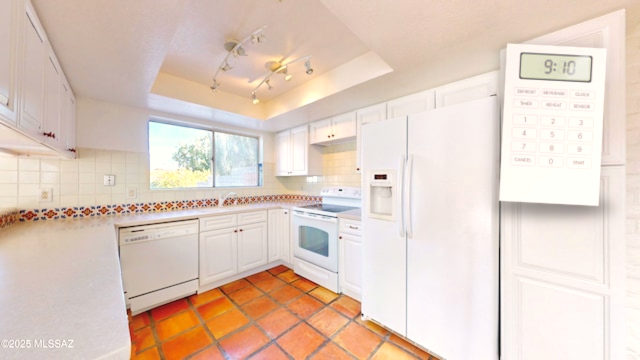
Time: h=9 m=10
